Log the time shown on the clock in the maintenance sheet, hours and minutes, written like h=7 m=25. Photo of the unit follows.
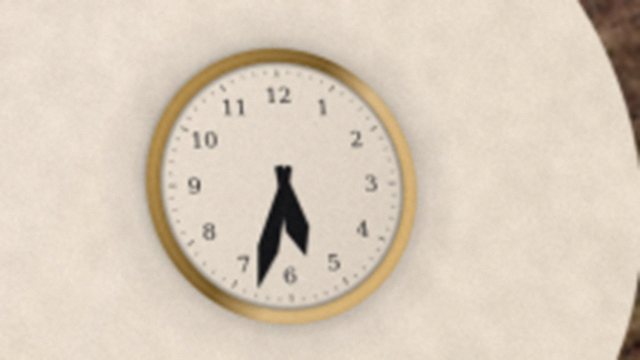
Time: h=5 m=33
